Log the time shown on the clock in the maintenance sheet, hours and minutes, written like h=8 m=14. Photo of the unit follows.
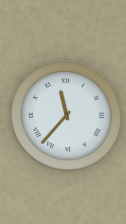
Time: h=11 m=37
